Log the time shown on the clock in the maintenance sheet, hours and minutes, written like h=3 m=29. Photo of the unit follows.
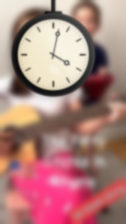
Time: h=4 m=2
